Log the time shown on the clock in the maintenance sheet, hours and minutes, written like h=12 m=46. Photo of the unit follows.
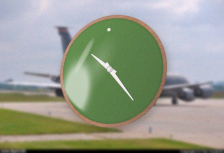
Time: h=10 m=24
